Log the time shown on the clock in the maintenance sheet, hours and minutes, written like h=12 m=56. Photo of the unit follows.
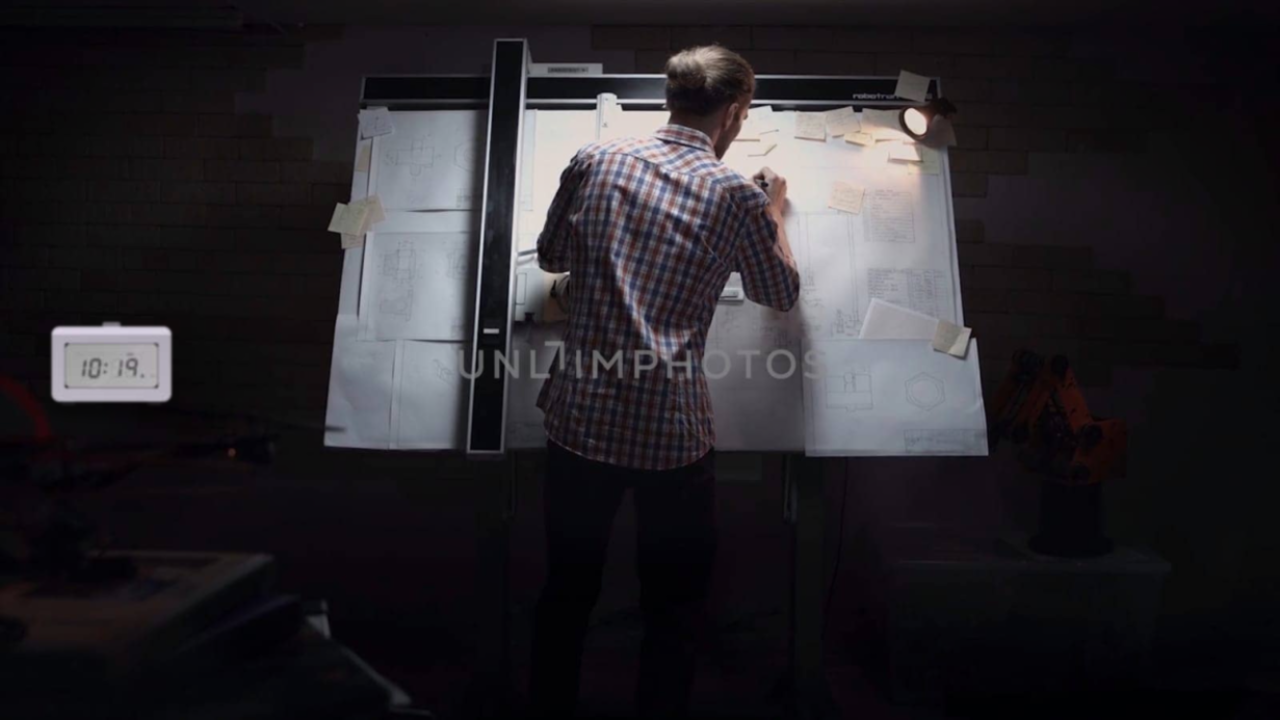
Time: h=10 m=19
